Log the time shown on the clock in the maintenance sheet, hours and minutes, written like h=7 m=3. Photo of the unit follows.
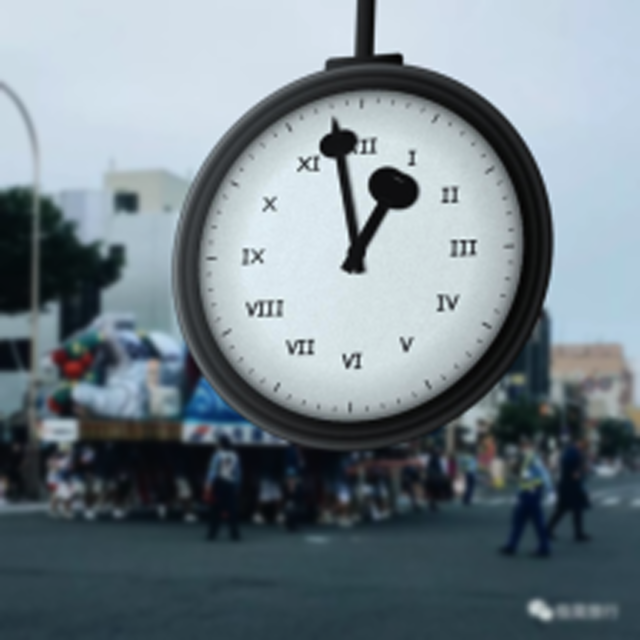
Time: h=12 m=58
